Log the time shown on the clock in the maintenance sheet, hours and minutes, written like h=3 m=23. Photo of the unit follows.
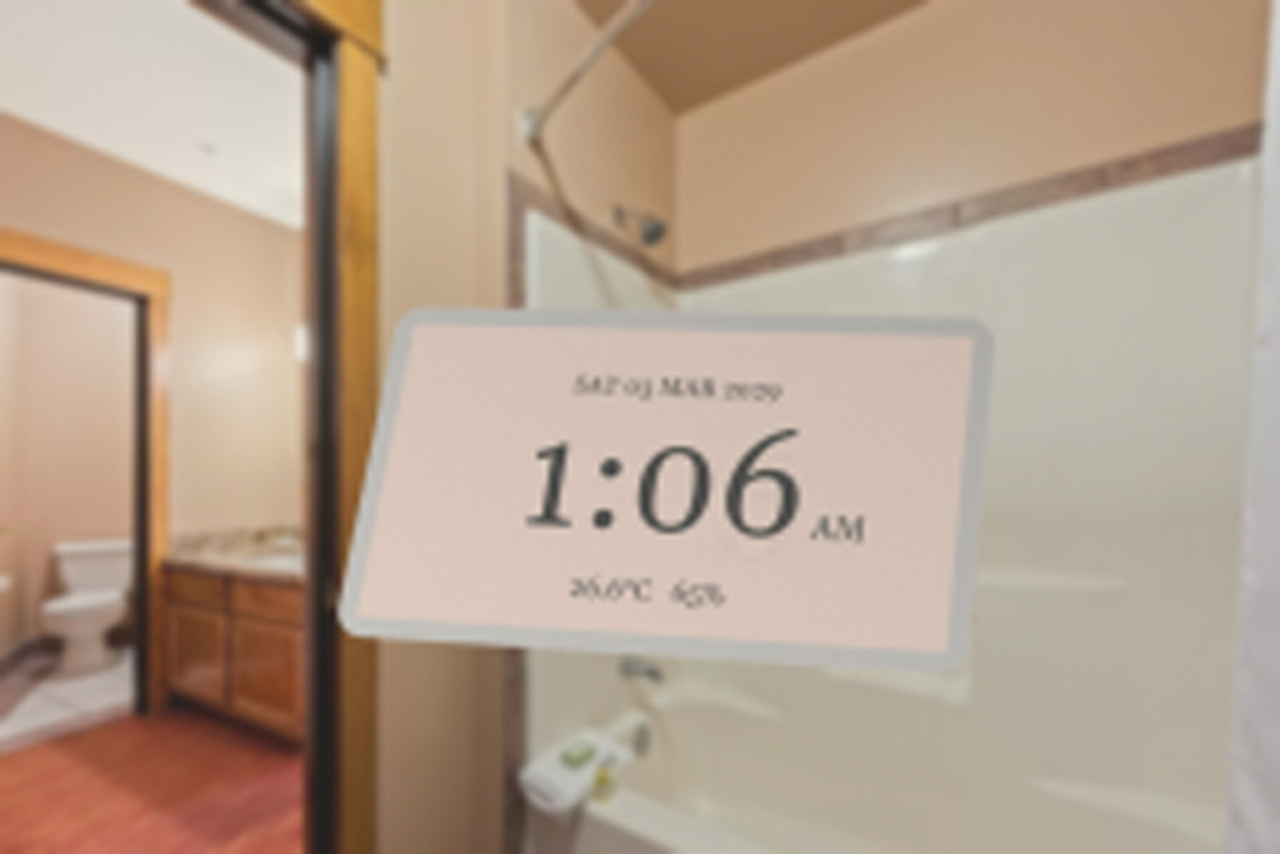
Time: h=1 m=6
